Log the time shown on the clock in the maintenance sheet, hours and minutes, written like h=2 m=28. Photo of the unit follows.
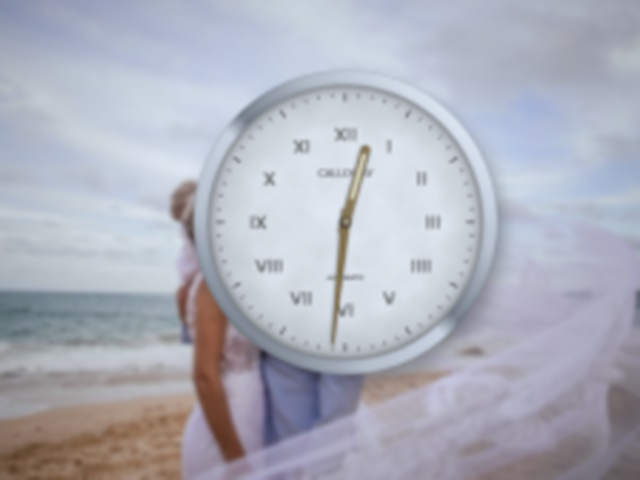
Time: h=12 m=31
